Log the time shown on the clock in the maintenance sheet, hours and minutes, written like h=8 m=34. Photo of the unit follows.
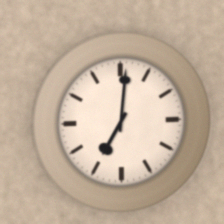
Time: h=7 m=1
